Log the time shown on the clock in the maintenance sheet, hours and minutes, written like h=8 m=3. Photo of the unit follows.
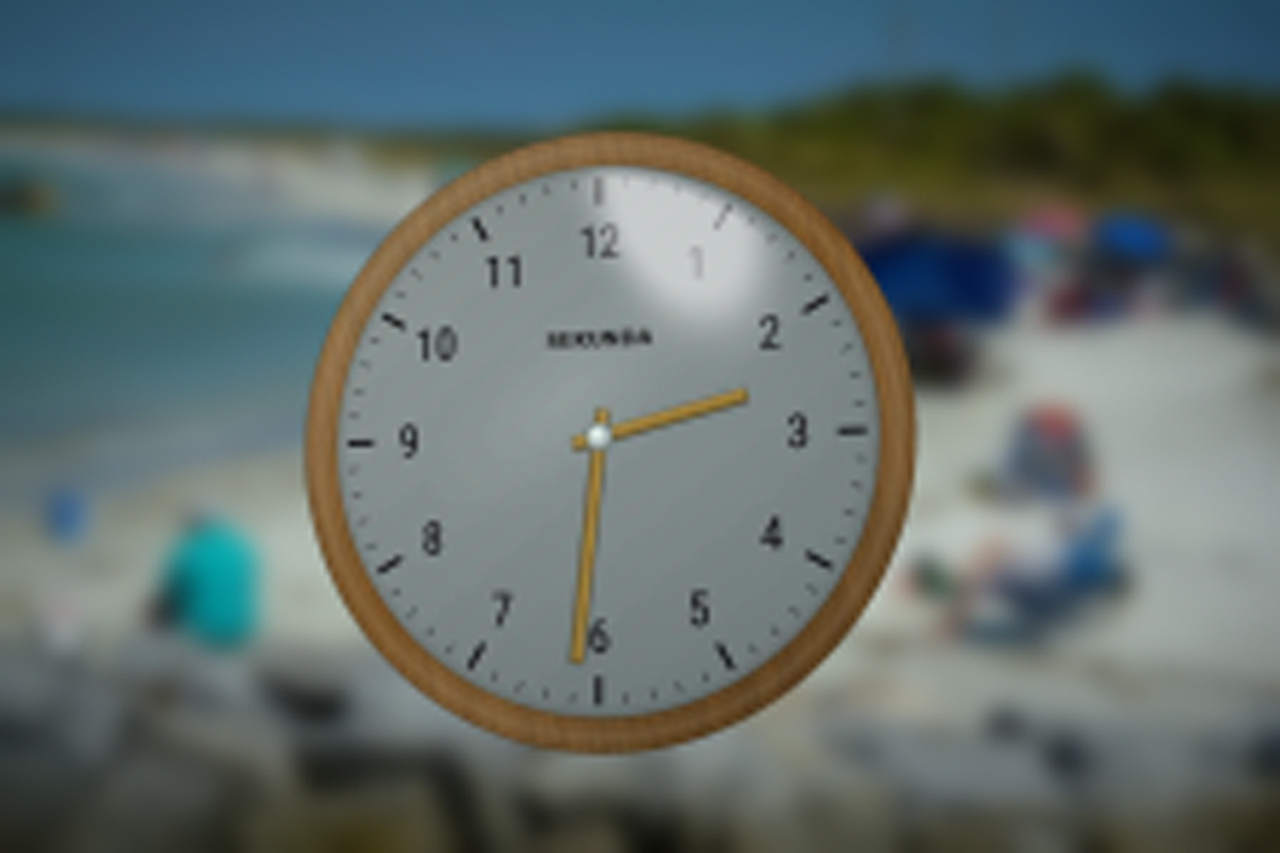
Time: h=2 m=31
